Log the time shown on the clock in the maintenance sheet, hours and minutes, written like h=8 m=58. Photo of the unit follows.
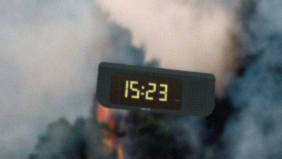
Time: h=15 m=23
